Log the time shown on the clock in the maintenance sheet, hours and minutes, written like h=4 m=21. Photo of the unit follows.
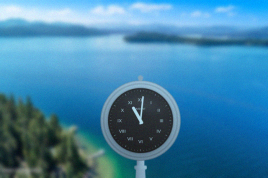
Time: h=11 m=1
